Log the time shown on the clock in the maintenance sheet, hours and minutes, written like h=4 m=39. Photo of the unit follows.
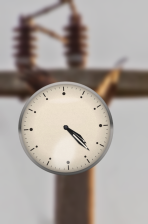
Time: h=4 m=23
